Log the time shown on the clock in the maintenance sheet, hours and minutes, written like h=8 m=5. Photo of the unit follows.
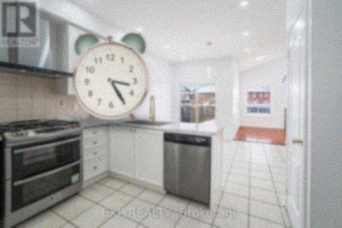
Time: h=3 m=25
